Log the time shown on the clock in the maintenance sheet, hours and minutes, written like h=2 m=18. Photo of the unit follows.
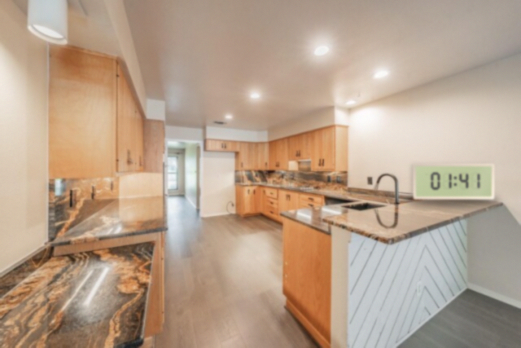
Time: h=1 m=41
